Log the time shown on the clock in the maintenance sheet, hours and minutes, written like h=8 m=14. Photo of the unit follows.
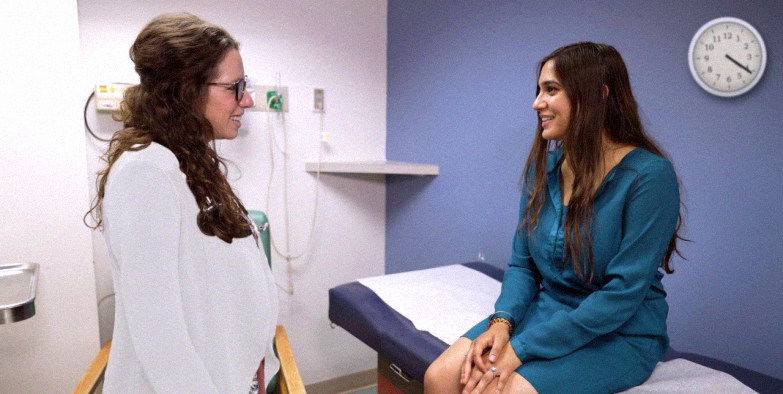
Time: h=4 m=21
